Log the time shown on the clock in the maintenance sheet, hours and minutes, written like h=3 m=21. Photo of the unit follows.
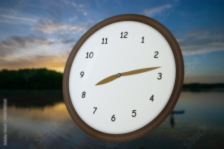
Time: h=8 m=13
